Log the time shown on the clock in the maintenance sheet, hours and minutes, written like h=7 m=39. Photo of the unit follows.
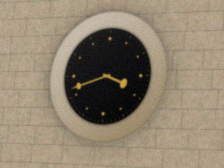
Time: h=3 m=42
